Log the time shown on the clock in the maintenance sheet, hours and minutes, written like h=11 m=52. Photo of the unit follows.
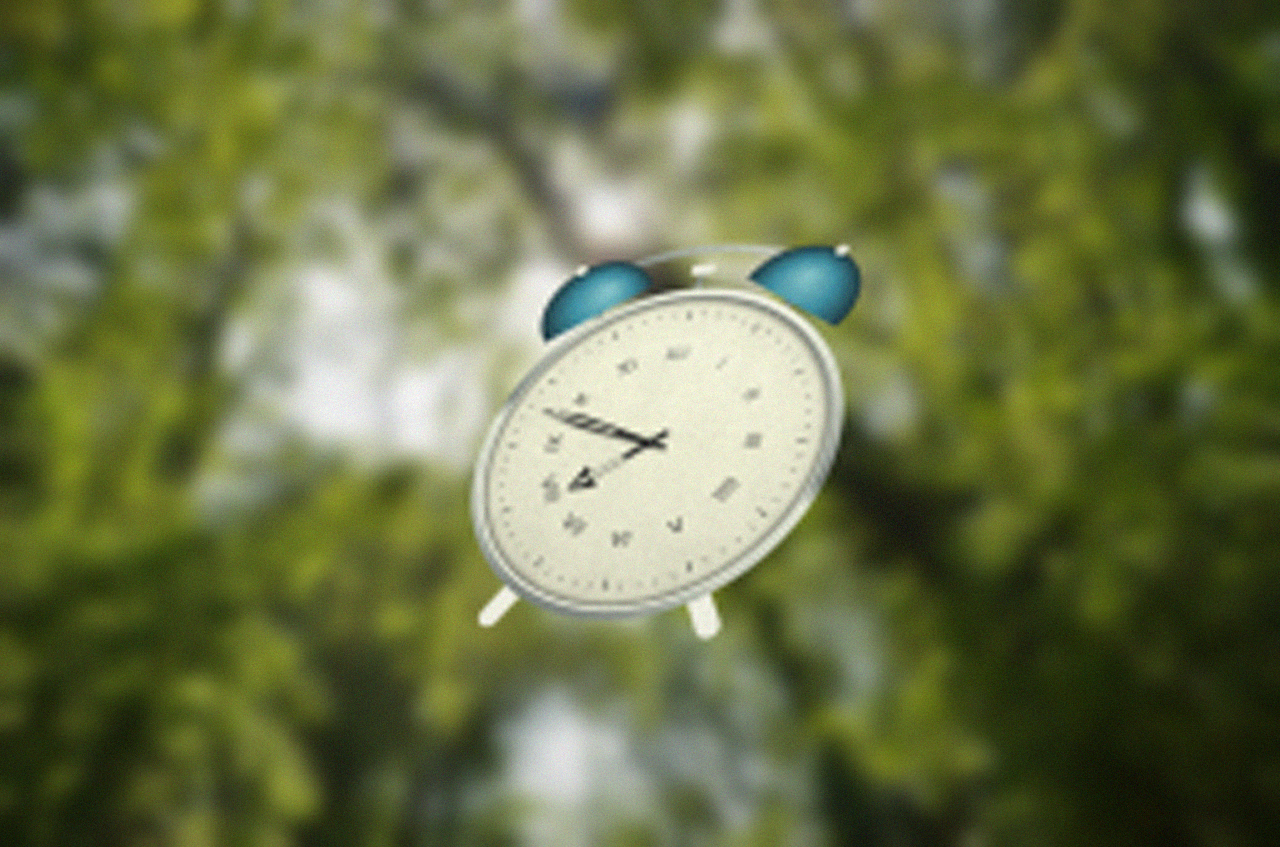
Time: h=7 m=48
